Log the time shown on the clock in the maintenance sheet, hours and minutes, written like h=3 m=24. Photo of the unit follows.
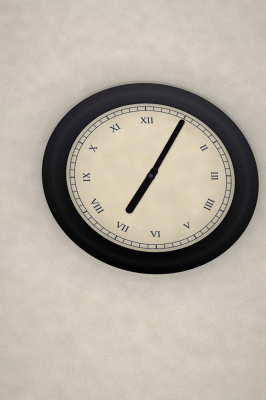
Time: h=7 m=5
